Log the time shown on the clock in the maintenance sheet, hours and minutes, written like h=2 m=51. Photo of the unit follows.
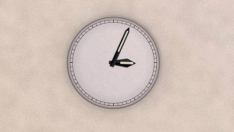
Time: h=3 m=4
